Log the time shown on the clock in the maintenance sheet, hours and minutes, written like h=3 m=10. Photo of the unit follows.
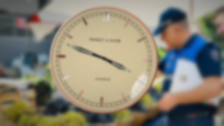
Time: h=3 m=48
